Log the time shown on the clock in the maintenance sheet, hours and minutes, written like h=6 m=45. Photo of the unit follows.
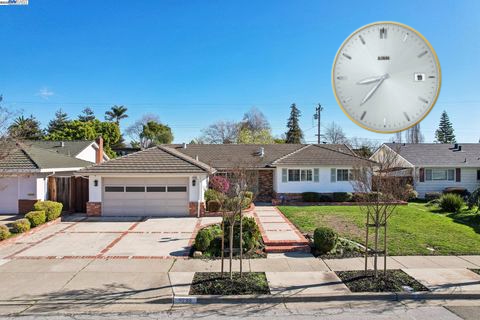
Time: h=8 m=37
